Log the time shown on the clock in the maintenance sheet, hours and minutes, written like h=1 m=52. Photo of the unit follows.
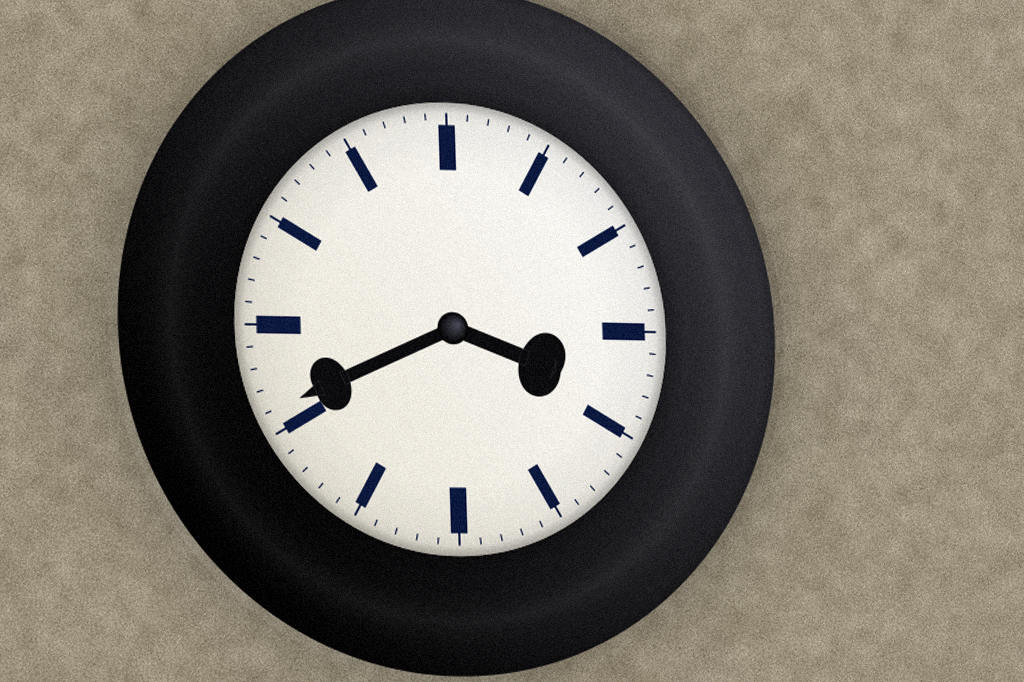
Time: h=3 m=41
